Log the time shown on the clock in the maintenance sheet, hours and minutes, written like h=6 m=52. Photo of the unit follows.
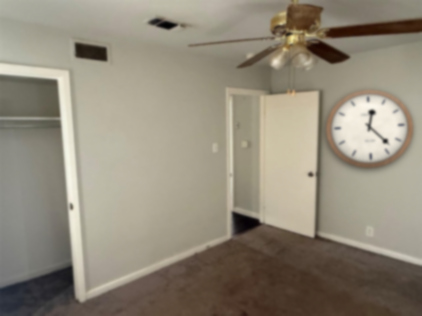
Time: h=12 m=23
